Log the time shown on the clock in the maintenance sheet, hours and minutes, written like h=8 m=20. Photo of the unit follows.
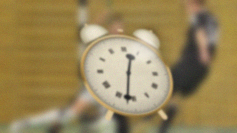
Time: h=12 m=32
